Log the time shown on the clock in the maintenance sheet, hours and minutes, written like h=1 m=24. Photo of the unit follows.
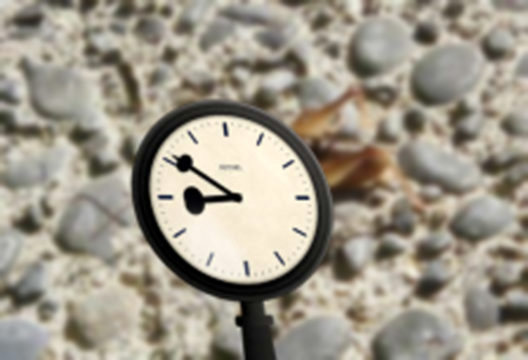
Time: h=8 m=51
